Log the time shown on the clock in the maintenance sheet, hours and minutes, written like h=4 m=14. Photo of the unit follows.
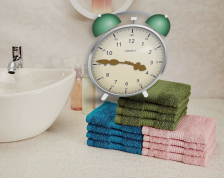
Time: h=3 m=46
